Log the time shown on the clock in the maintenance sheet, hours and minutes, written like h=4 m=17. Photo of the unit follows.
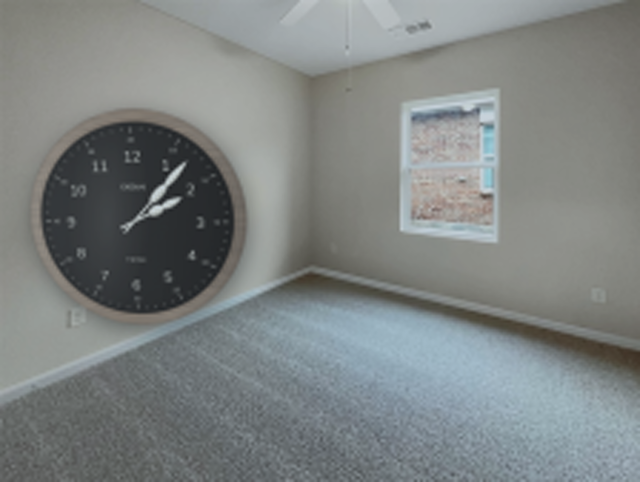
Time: h=2 m=7
